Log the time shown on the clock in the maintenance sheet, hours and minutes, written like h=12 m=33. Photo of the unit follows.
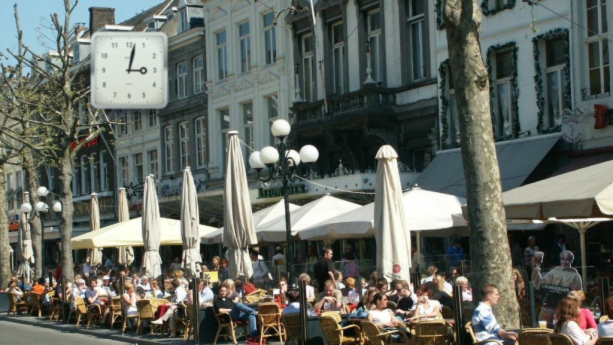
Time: h=3 m=2
